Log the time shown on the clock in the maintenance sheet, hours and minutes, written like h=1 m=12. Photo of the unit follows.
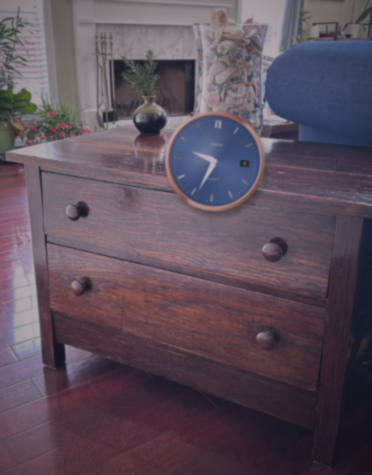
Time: h=9 m=34
